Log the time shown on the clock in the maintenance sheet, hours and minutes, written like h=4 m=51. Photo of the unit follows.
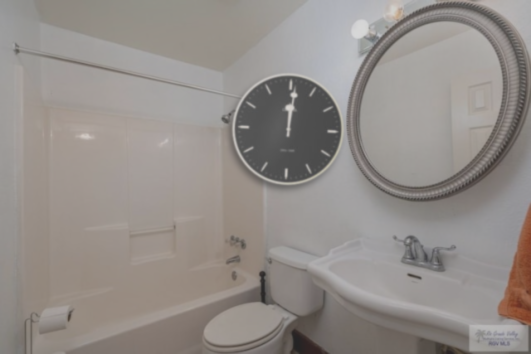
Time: h=12 m=1
